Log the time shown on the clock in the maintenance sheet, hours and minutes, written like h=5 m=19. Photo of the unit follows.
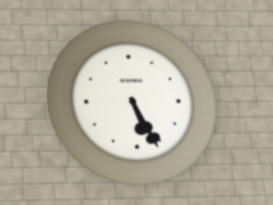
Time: h=5 m=26
